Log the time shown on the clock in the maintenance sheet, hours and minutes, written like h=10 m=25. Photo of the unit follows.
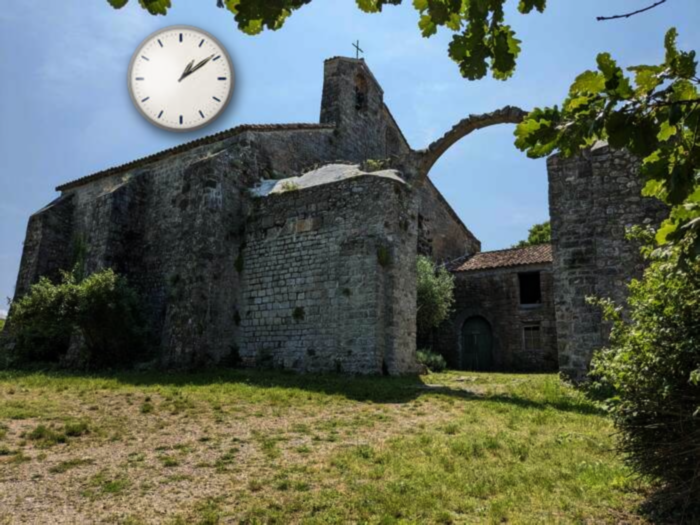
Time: h=1 m=9
